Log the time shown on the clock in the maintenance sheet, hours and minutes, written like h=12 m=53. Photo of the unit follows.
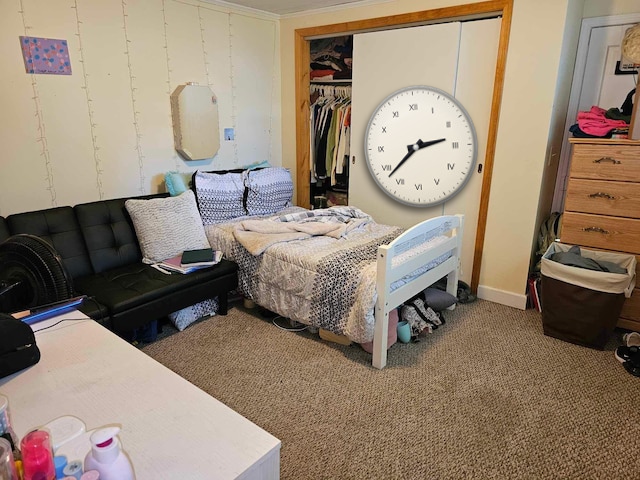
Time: h=2 m=38
